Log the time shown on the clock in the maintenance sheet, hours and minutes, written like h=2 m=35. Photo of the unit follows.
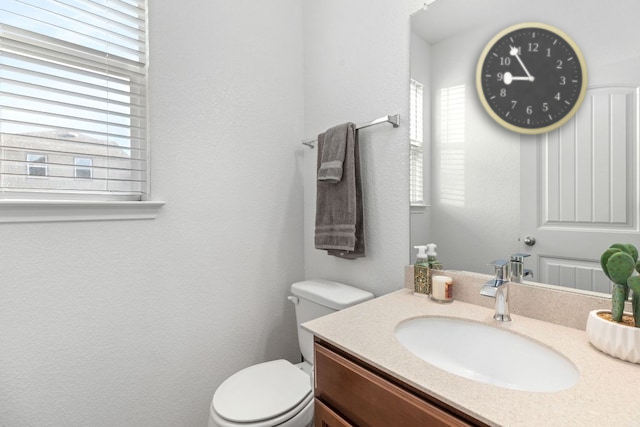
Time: h=8 m=54
